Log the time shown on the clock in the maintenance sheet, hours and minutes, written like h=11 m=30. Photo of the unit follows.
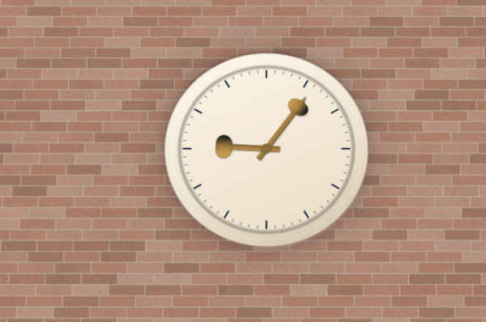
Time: h=9 m=6
